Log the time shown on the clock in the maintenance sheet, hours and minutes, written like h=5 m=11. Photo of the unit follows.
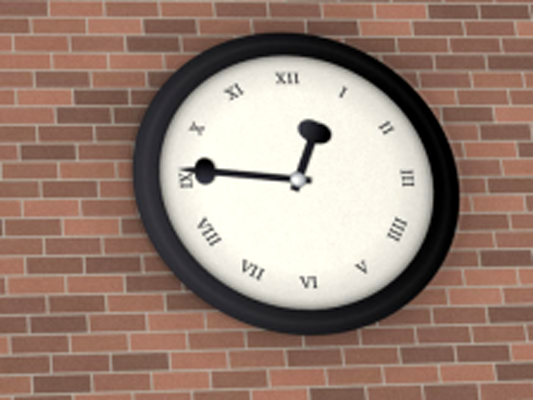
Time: h=12 m=46
